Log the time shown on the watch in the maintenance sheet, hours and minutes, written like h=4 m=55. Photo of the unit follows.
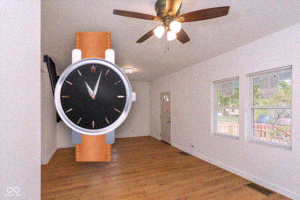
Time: h=11 m=3
